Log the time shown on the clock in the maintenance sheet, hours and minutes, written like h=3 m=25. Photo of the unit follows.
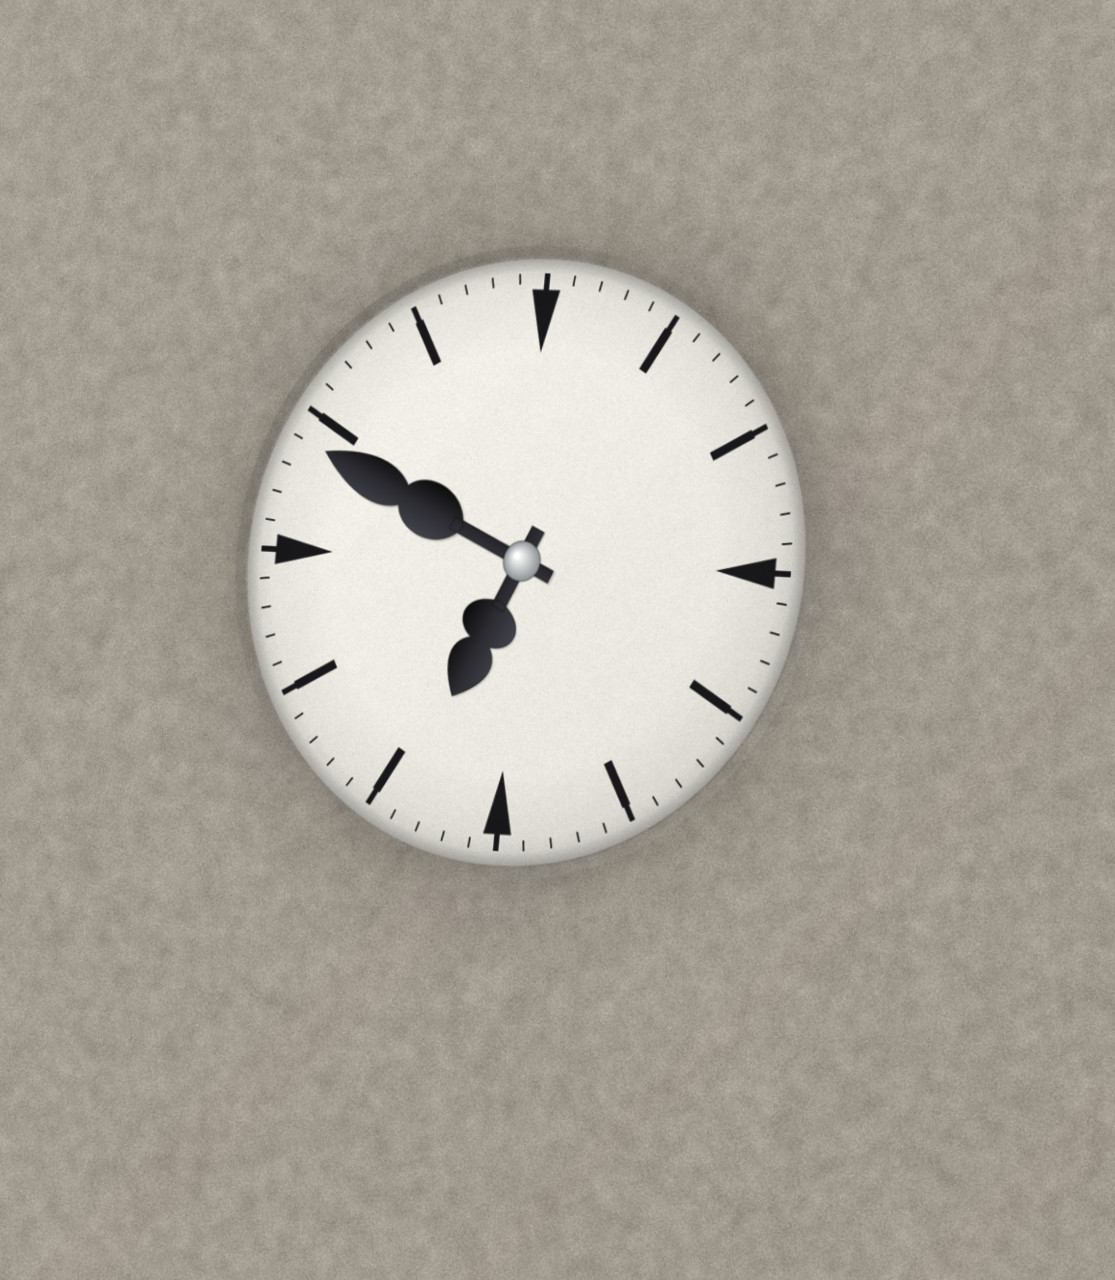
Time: h=6 m=49
